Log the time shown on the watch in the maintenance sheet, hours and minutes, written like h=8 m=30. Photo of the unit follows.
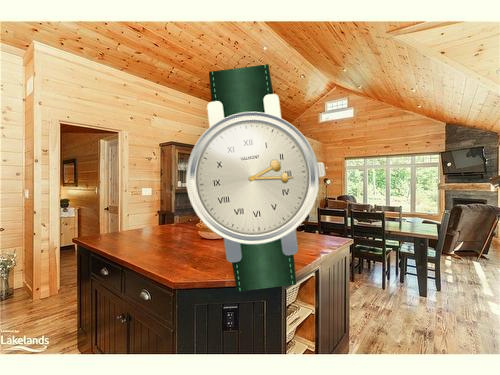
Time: h=2 m=16
